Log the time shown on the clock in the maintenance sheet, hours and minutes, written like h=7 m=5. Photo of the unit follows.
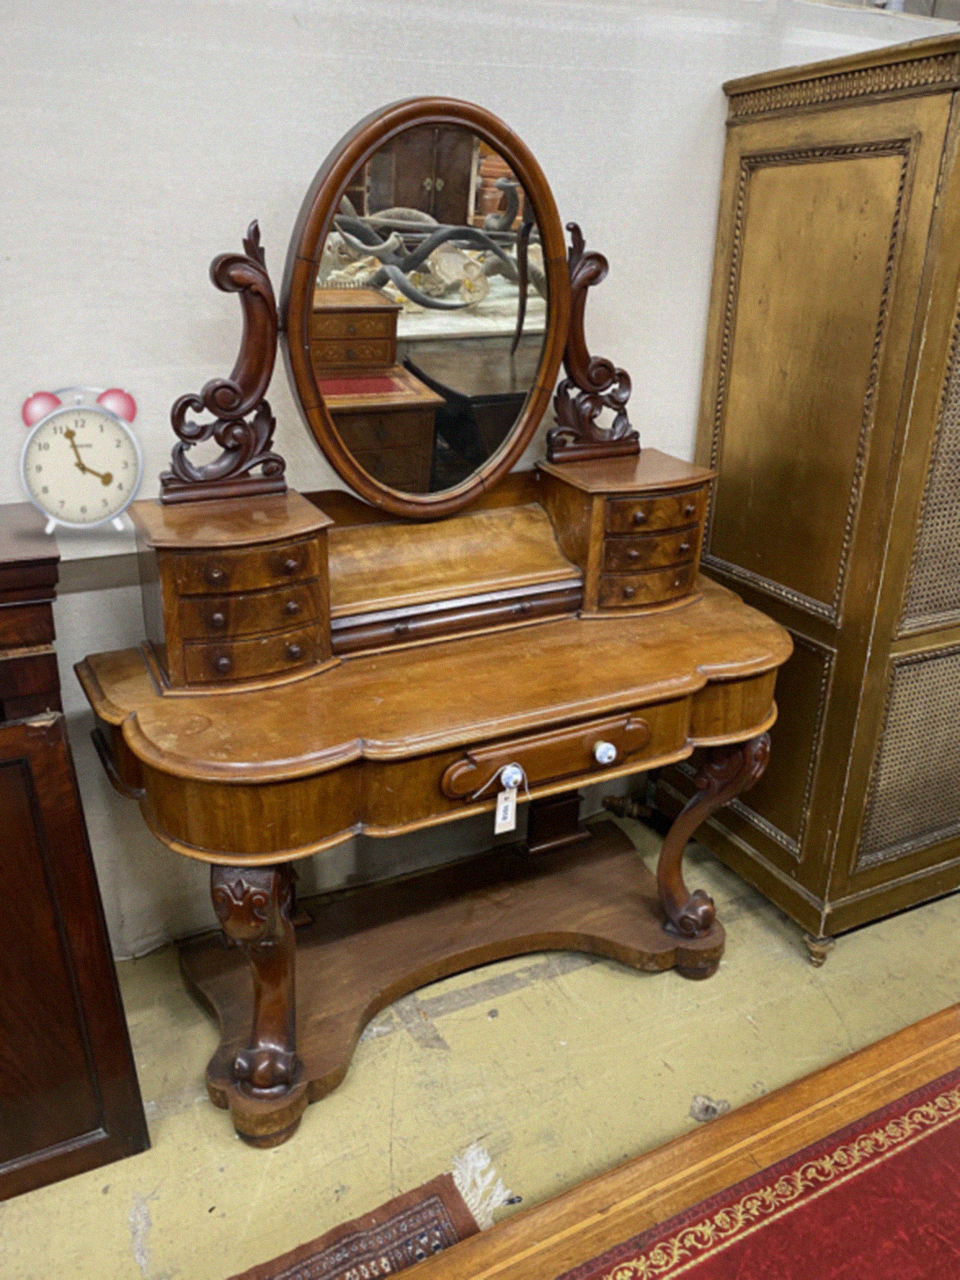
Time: h=3 m=57
